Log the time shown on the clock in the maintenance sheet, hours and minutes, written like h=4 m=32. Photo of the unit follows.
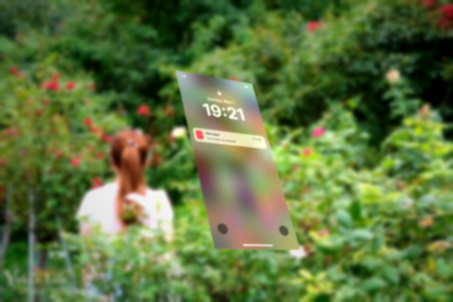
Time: h=19 m=21
